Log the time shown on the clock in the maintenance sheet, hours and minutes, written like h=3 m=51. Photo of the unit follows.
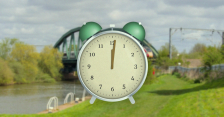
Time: h=12 m=1
